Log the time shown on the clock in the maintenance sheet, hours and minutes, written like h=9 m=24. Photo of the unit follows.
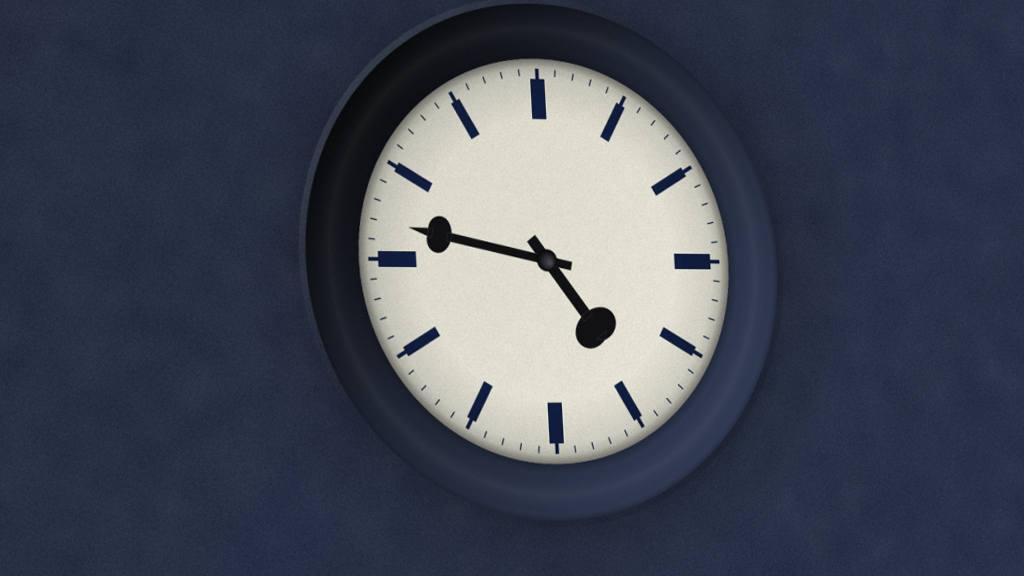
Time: h=4 m=47
